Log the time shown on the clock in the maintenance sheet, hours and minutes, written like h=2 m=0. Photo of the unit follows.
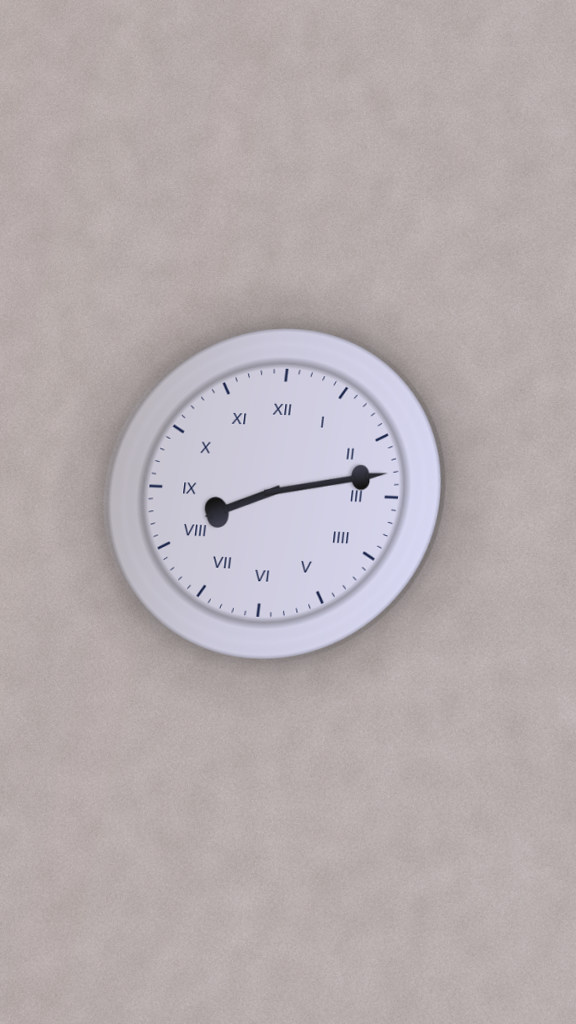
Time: h=8 m=13
